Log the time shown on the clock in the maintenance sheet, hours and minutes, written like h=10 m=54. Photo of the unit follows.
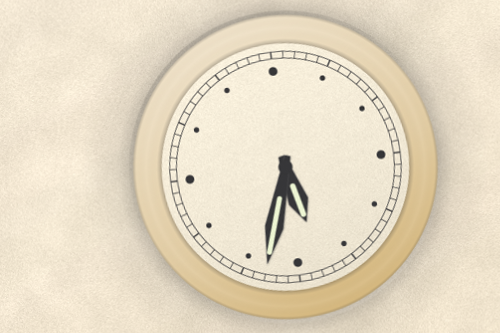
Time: h=5 m=33
